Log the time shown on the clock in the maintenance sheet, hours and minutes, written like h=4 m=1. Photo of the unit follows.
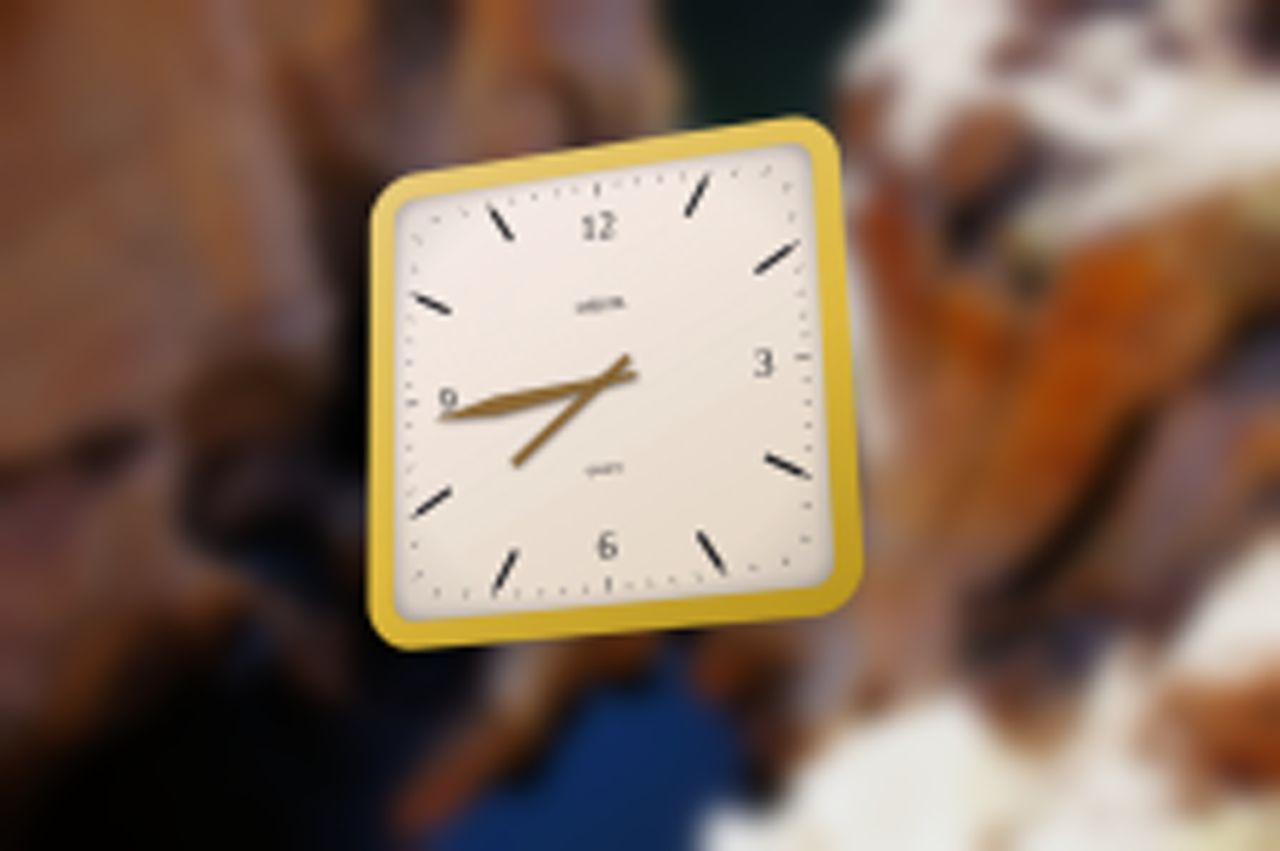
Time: h=7 m=44
